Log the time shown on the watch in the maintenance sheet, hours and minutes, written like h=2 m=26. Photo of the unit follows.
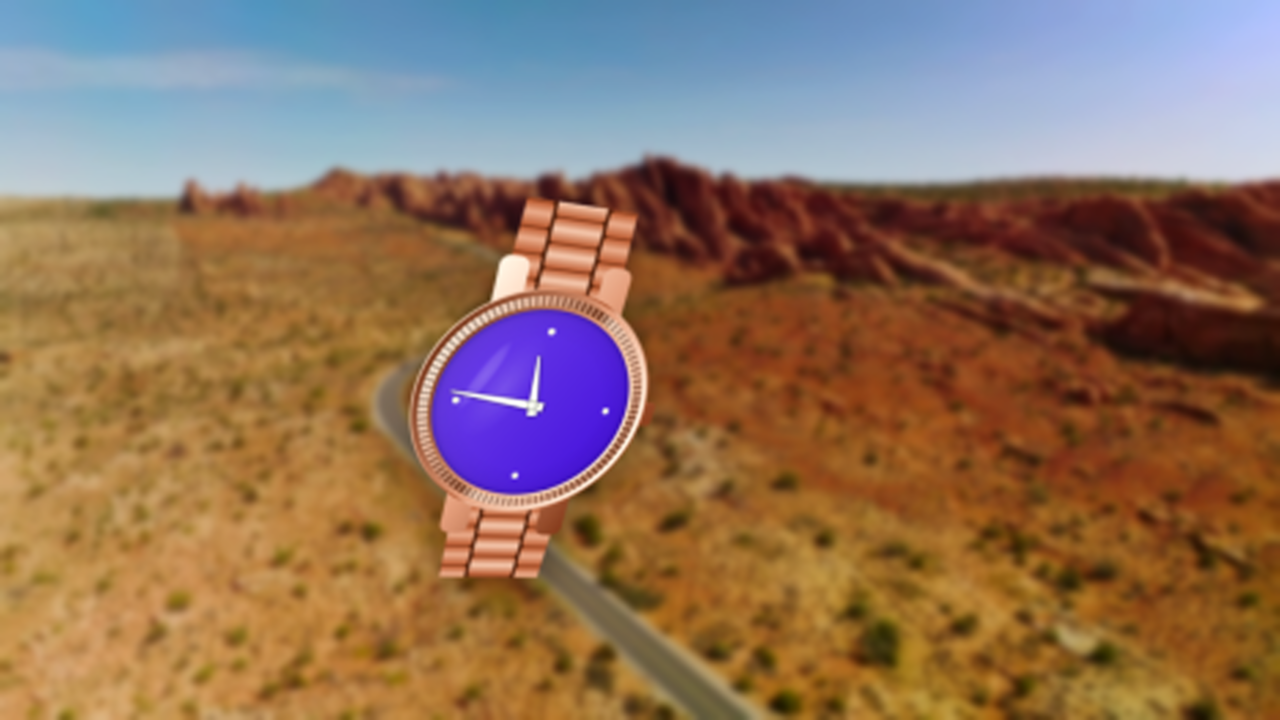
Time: h=11 m=46
